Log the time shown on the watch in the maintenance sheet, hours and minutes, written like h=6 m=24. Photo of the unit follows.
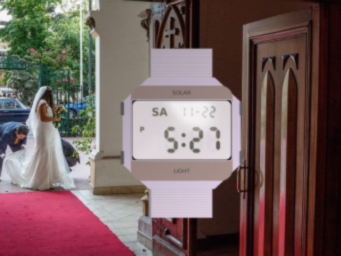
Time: h=5 m=27
